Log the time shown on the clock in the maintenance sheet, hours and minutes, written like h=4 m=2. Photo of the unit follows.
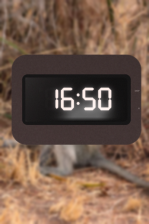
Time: h=16 m=50
